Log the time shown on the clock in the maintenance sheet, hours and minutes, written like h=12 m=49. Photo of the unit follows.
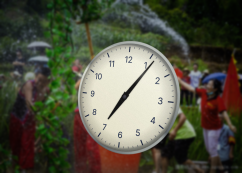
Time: h=7 m=6
